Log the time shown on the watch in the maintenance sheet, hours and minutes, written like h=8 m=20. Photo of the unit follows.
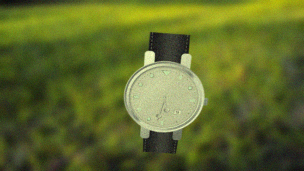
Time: h=5 m=32
